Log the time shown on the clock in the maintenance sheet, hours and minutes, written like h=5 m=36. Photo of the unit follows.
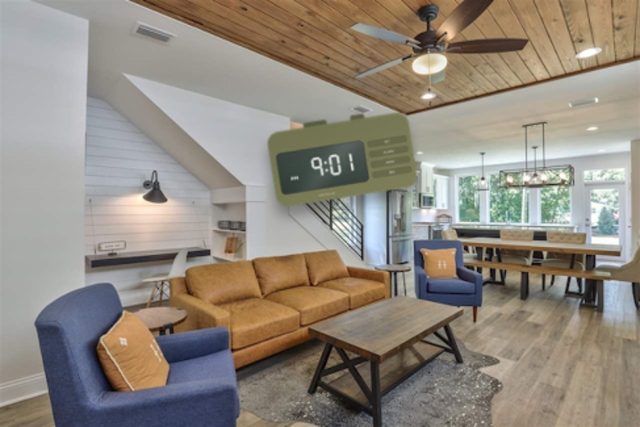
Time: h=9 m=1
